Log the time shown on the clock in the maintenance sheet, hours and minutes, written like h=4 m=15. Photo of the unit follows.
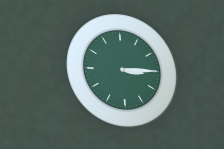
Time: h=3 m=15
